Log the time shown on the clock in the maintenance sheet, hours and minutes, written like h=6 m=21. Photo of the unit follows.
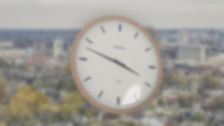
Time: h=3 m=48
